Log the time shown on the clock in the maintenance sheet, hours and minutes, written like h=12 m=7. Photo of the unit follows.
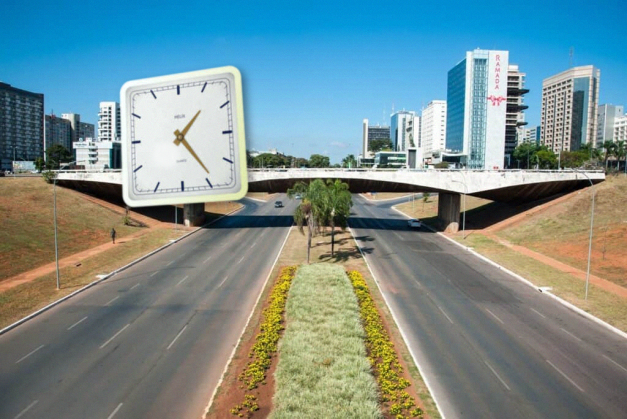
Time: h=1 m=24
